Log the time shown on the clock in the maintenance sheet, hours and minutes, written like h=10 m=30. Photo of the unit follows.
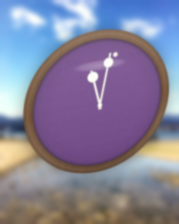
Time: h=10 m=59
